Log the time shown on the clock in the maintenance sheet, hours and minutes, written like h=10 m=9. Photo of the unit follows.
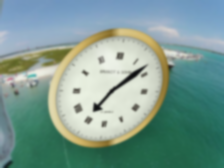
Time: h=7 m=8
